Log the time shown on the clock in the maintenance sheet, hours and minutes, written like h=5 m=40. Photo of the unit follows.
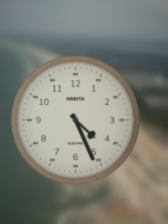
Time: h=4 m=26
